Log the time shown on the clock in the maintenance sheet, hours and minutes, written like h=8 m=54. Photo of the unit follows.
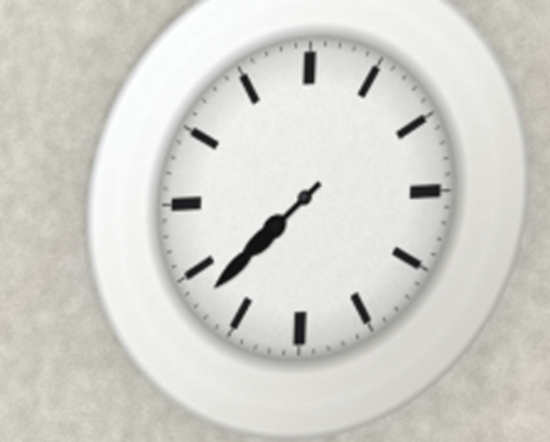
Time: h=7 m=38
